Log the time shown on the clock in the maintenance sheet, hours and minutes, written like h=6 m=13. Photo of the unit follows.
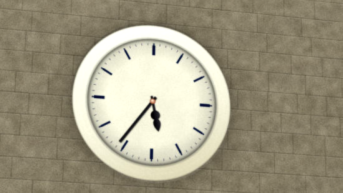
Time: h=5 m=36
